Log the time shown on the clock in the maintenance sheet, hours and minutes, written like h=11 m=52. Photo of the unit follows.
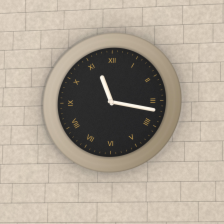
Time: h=11 m=17
